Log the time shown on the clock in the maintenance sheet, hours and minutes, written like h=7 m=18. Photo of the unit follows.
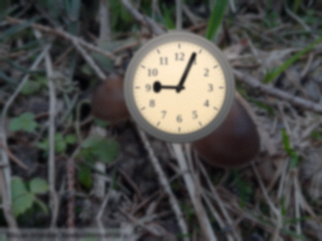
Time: h=9 m=4
